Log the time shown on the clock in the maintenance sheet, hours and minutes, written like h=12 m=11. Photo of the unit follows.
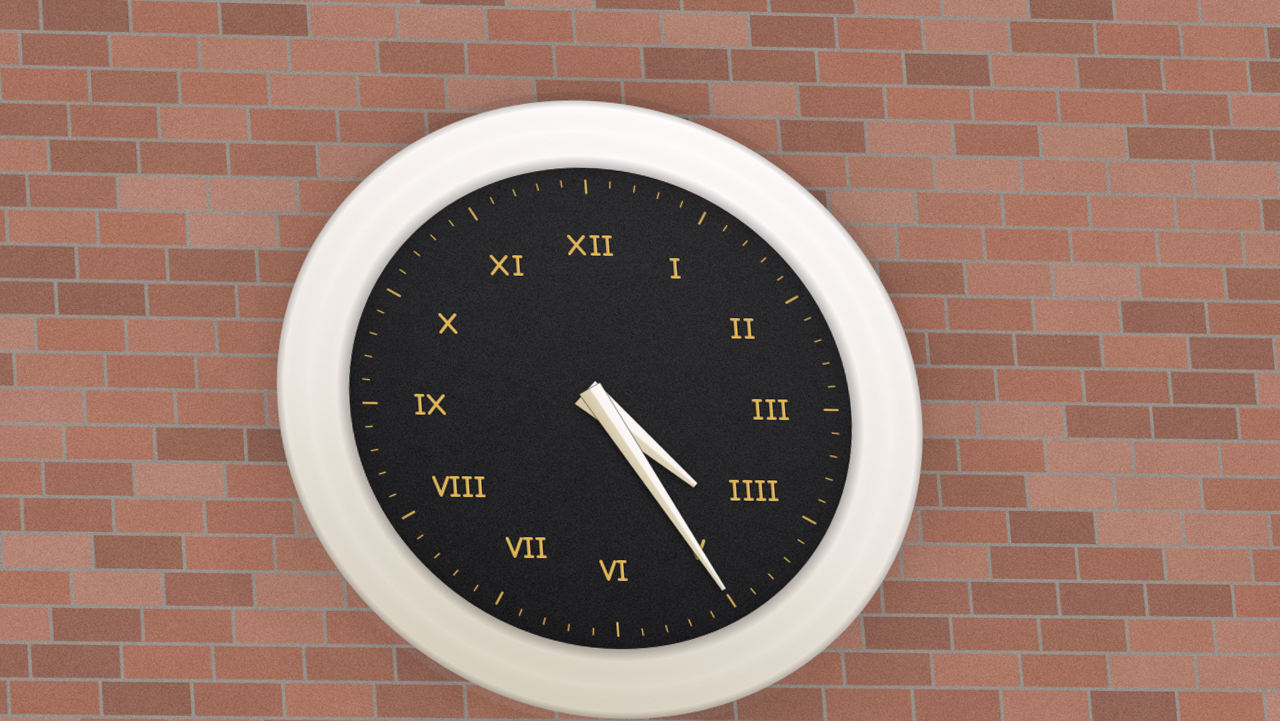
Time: h=4 m=25
